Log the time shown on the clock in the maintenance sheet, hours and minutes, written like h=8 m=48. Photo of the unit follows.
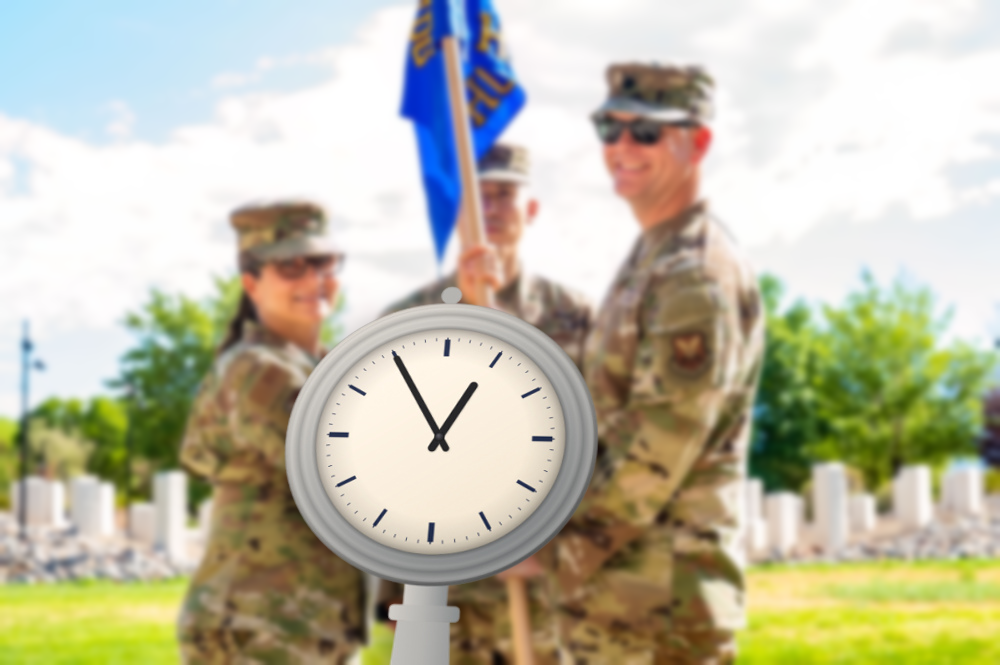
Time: h=12 m=55
